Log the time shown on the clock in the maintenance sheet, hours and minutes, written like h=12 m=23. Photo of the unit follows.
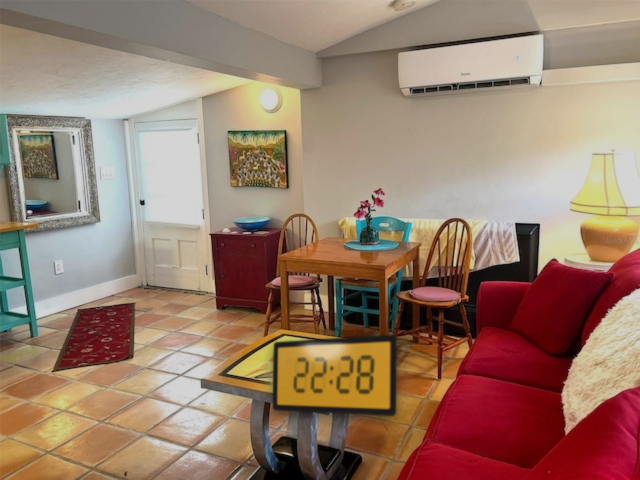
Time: h=22 m=28
